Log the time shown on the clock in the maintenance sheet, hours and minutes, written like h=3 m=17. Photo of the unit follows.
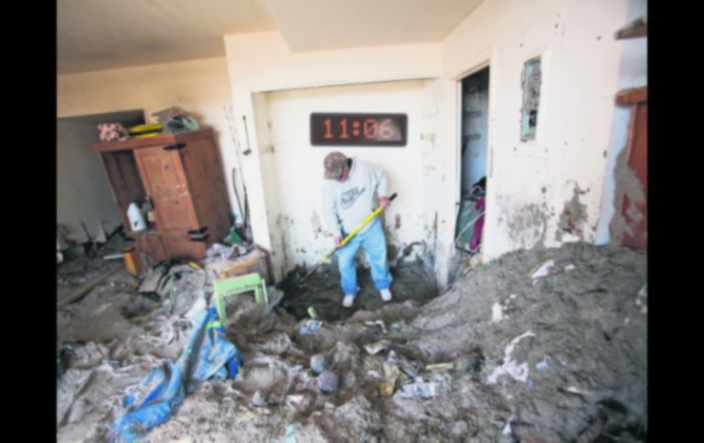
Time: h=11 m=6
